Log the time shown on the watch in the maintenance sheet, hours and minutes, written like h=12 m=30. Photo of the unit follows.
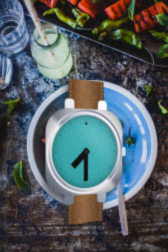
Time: h=7 m=30
